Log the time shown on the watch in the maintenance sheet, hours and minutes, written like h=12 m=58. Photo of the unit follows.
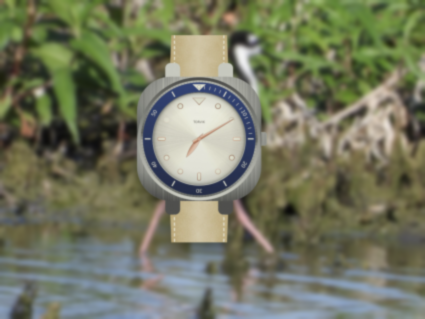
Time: h=7 m=10
